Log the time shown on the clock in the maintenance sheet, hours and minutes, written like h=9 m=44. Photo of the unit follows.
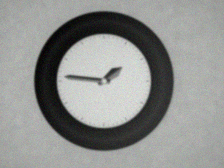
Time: h=1 m=46
